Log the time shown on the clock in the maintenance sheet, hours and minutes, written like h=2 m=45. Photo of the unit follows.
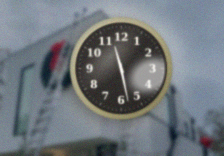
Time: h=11 m=28
